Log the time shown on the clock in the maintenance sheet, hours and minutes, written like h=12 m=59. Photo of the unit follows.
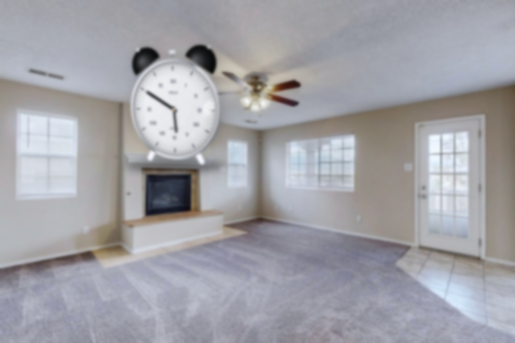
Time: h=5 m=50
